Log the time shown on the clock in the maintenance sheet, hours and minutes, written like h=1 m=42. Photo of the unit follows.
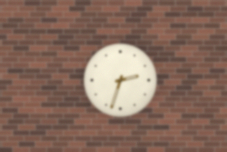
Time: h=2 m=33
